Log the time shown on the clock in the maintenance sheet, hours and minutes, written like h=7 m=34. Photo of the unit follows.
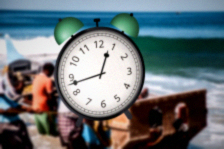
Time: h=12 m=43
